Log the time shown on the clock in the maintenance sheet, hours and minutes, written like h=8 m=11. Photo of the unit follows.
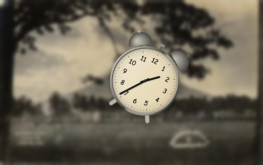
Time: h=1 m=36
